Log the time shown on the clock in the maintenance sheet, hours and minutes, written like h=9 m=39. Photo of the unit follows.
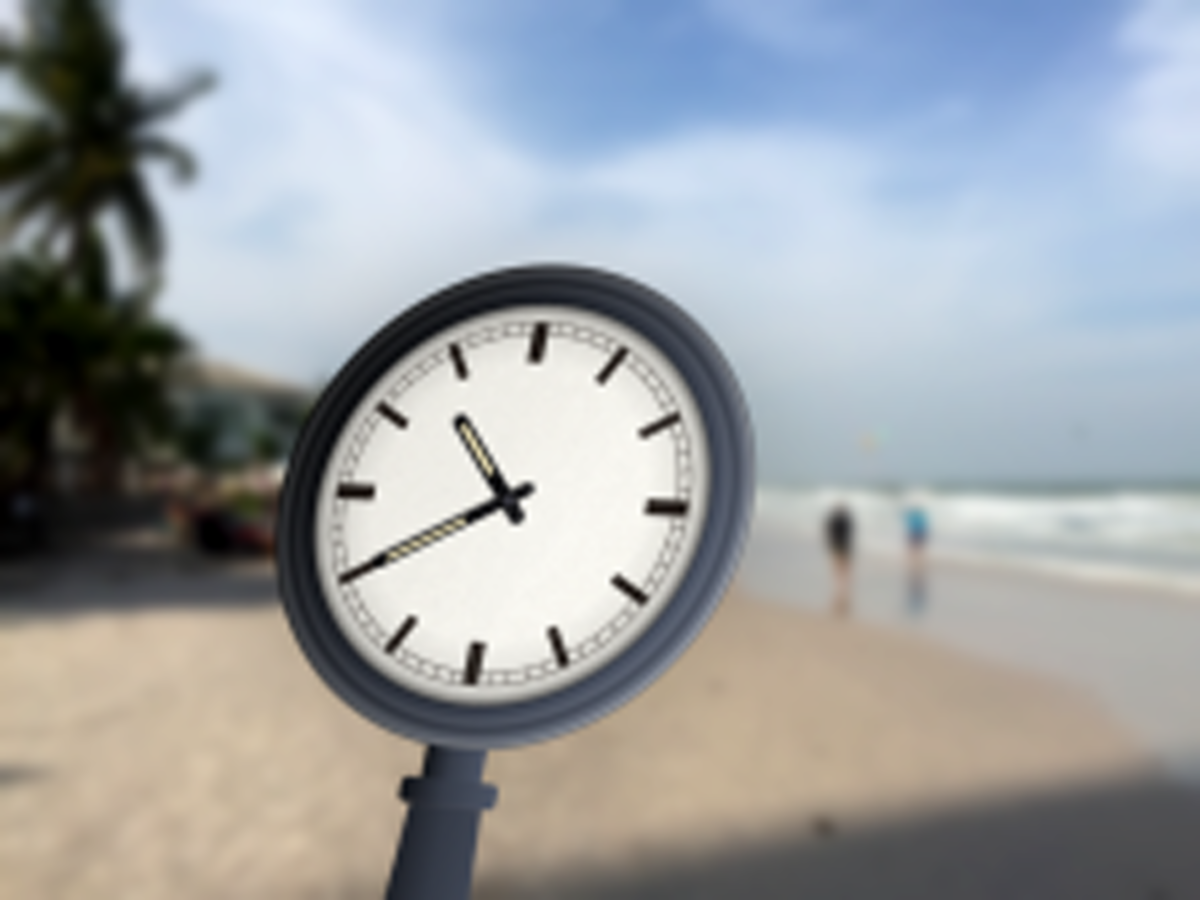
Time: h=10 m=40
